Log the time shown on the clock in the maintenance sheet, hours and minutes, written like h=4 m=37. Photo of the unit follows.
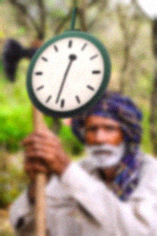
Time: h=12 m=32
